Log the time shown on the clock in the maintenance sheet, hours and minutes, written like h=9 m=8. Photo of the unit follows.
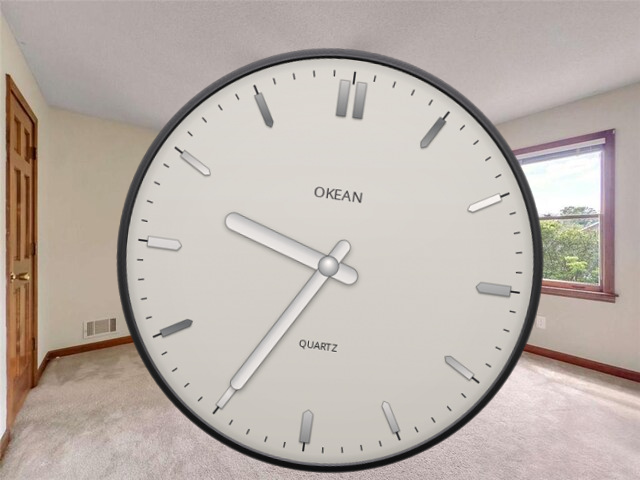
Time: h=9 m=35
